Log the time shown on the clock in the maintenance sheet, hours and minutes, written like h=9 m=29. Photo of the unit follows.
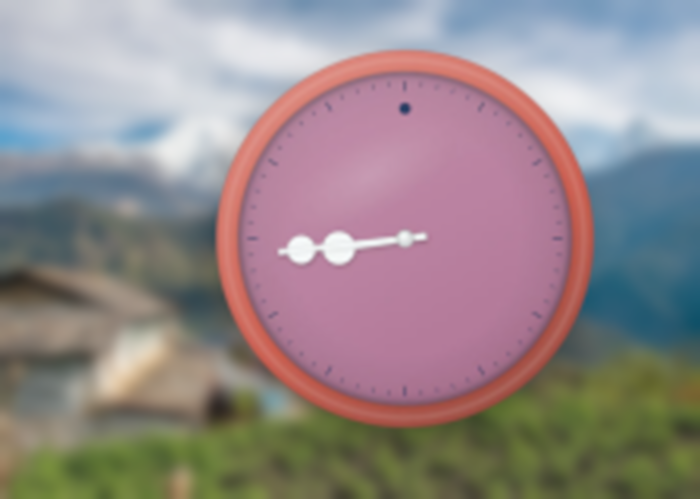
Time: h=8 m=44
